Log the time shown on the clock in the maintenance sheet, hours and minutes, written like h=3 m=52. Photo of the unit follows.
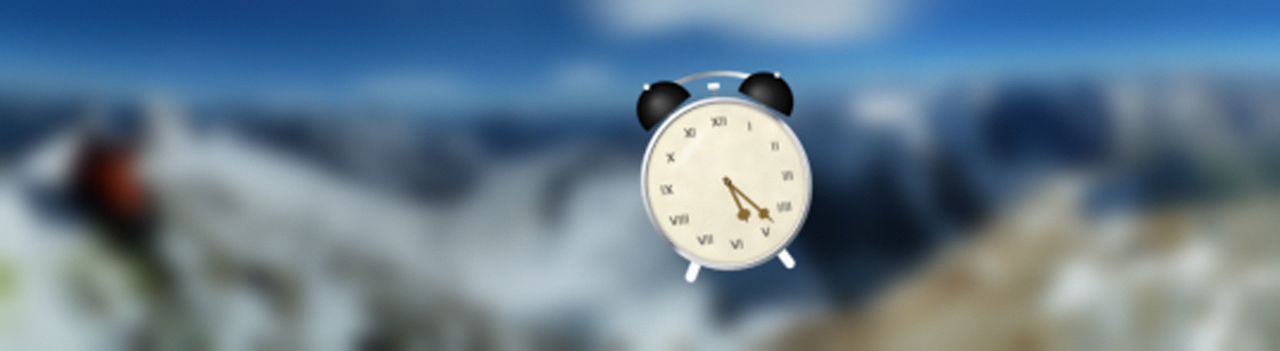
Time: h=5 m=23
